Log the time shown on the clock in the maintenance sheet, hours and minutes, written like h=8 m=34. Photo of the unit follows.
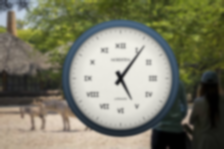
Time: h=5 m=6
